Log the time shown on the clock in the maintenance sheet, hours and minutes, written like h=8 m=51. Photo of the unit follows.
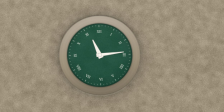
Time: h=11 m=14
